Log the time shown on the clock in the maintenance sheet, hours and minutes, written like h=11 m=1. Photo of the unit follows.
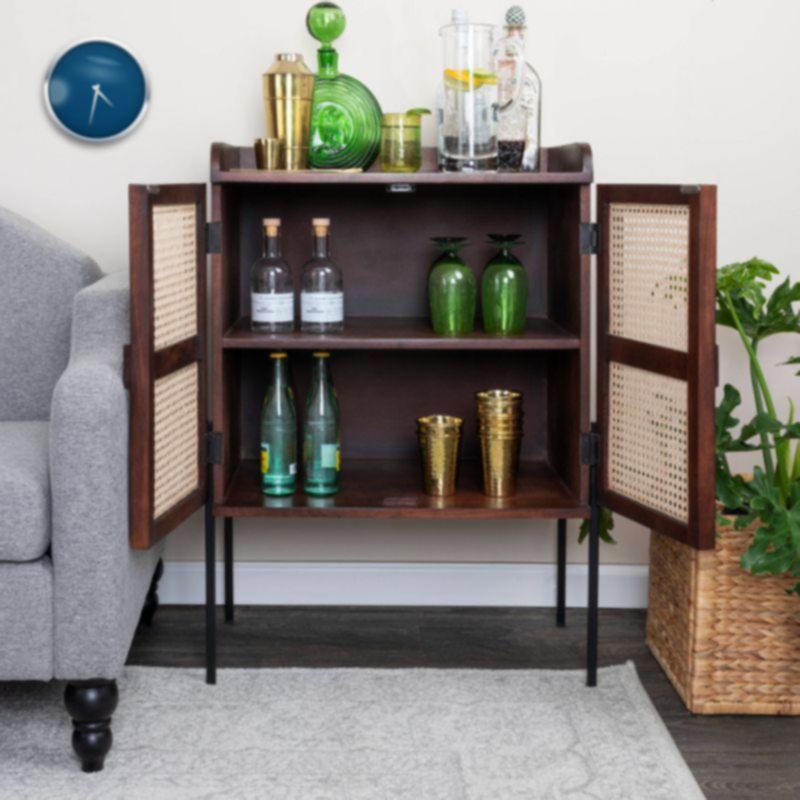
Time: h=4 m=32
